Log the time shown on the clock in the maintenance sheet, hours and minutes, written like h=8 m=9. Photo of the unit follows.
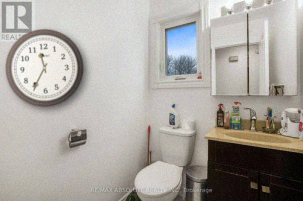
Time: h=11 m=35
